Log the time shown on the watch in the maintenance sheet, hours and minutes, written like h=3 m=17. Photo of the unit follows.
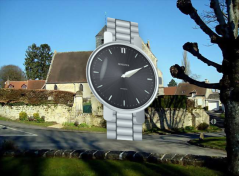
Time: h=2 m=10
